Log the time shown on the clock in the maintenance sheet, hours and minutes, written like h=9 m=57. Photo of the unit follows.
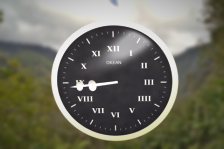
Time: h=8 m=44
